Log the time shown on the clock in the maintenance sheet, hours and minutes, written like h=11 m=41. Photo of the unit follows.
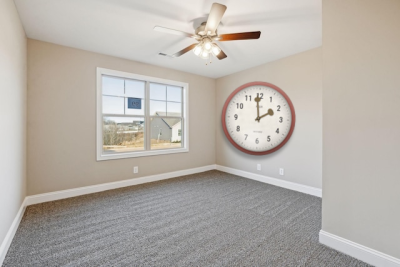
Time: h=1 m=59
